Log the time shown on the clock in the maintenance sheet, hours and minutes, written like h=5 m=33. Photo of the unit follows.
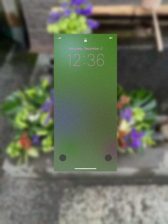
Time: h=12 m=36
